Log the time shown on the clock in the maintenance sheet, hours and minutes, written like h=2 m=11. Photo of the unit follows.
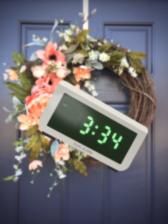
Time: h=3 m=34
